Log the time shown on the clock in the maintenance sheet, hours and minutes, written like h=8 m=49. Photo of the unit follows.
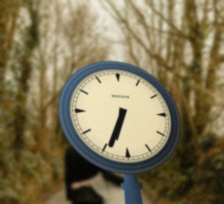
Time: h=6 m=34
